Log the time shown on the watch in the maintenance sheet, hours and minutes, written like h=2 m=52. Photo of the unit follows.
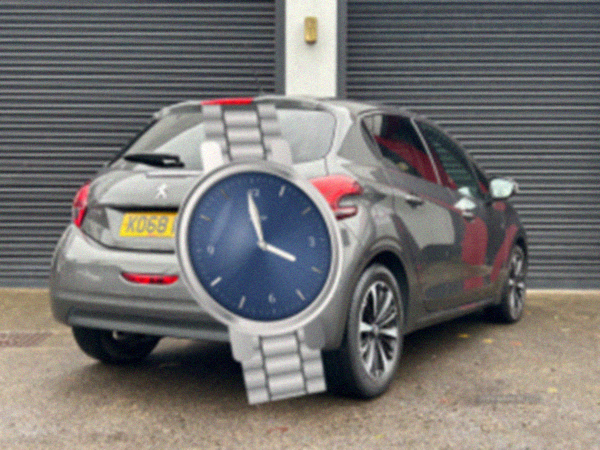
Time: h=3 m=59
